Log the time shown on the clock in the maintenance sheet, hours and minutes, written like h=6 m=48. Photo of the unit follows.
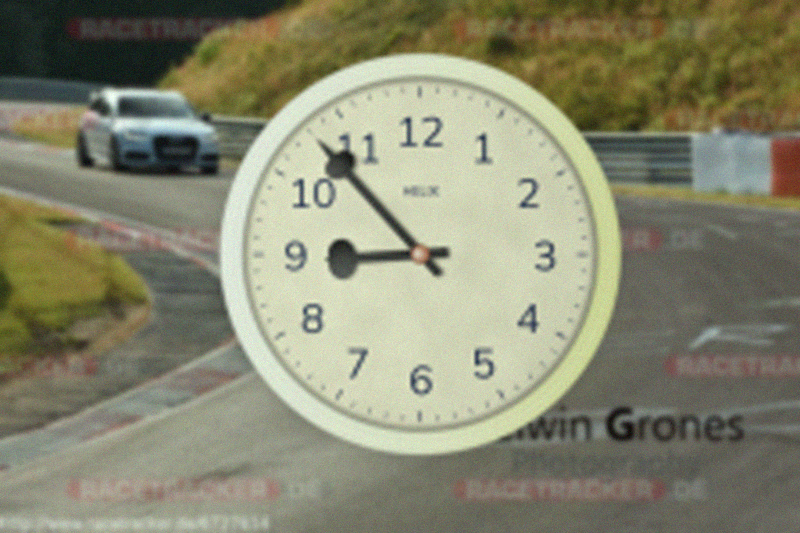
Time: h=8 m=53
